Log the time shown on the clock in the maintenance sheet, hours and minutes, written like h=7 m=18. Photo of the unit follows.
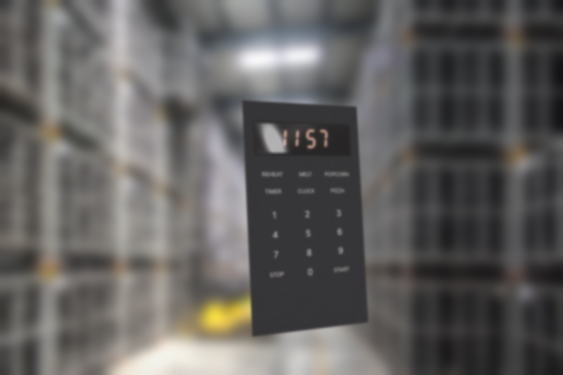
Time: h=11 m=57
